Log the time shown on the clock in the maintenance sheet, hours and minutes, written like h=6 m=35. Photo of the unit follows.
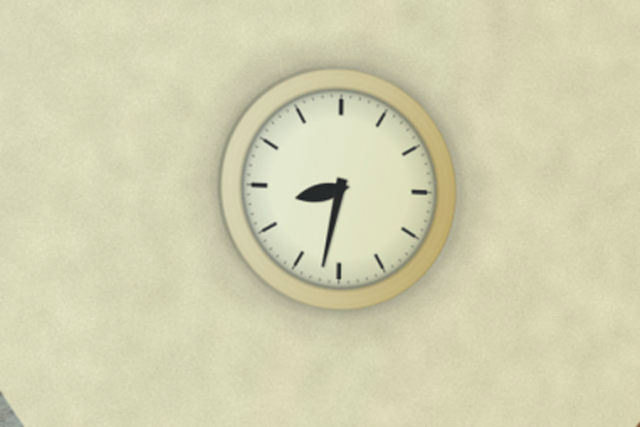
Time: h=8 m=32
